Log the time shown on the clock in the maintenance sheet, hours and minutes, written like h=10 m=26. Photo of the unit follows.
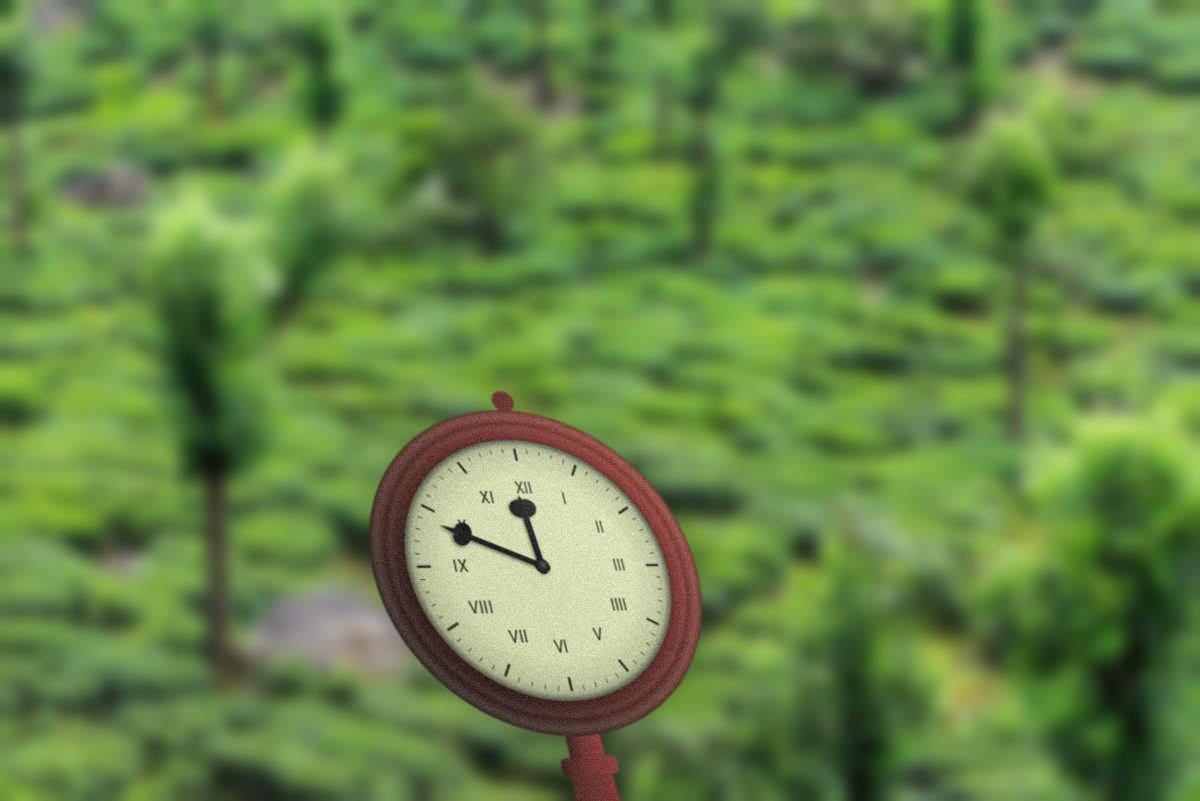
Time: h=11 m=49
